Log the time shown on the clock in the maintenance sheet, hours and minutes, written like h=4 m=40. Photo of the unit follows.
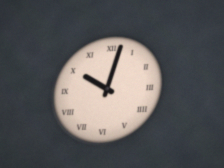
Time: h=10 m=2
